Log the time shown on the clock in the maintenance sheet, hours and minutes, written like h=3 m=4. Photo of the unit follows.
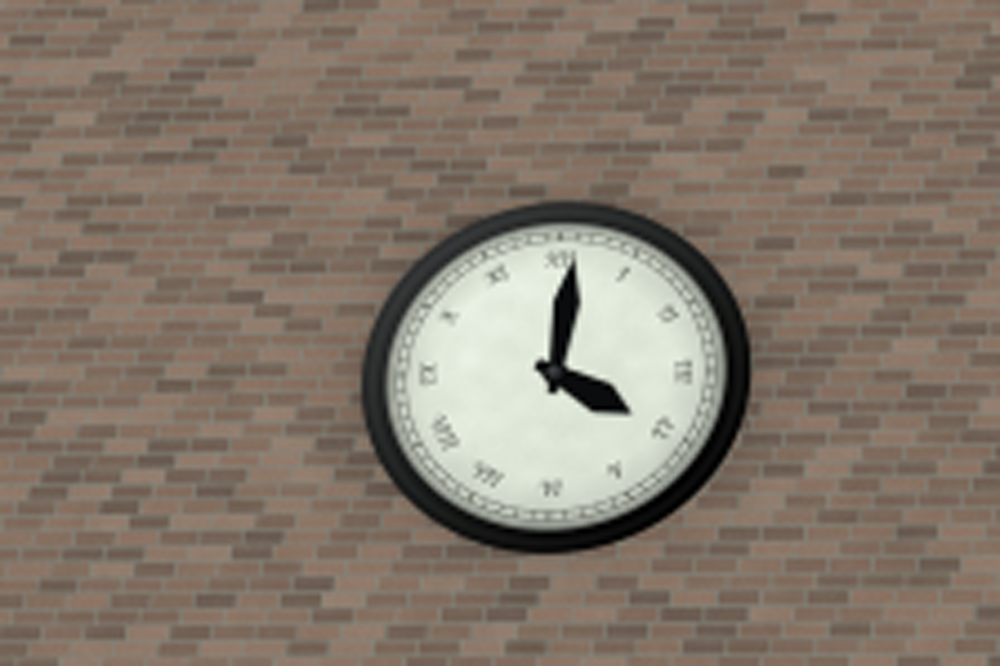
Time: h=4 m=1
